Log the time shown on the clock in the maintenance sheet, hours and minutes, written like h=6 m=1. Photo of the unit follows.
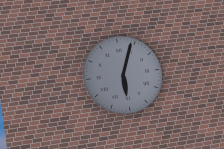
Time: h=6 m=4
